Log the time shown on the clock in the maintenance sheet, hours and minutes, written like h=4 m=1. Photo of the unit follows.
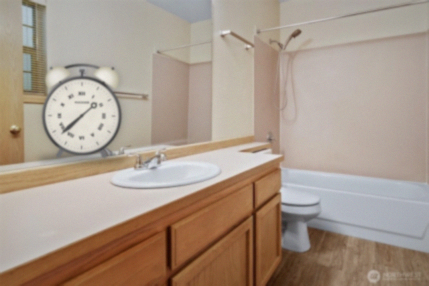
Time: h=1 m=38
